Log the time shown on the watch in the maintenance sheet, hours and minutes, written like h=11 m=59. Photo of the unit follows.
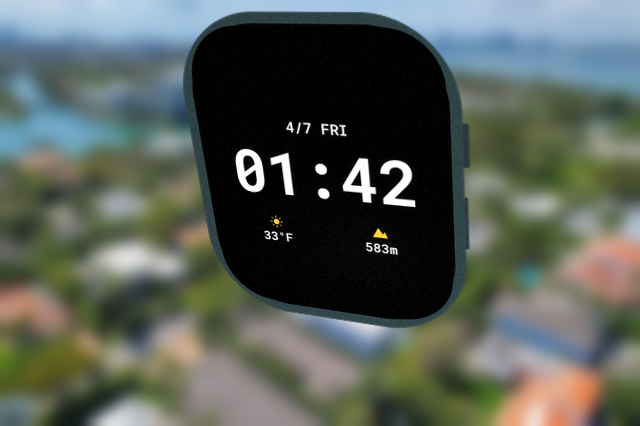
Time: h=1 m=42
